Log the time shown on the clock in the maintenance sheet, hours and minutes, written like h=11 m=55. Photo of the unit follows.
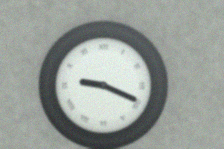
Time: h=9 m=19
